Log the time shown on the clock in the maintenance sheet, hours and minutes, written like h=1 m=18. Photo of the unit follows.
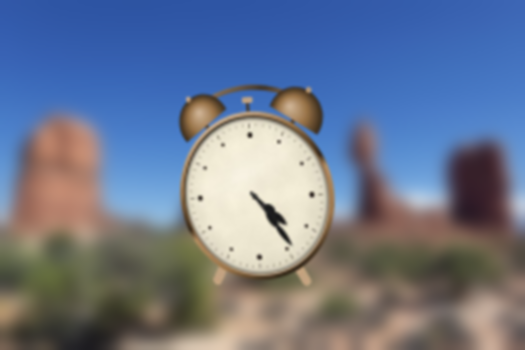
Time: h=4 m=24
